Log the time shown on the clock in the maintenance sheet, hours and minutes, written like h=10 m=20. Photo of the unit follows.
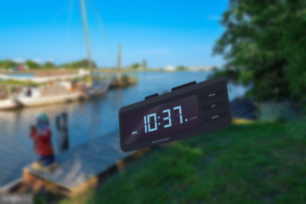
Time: h=10 m=37
